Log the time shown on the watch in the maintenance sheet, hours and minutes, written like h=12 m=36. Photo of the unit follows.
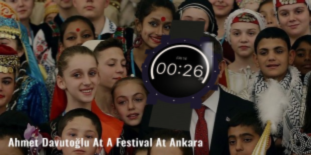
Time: h=0 m=26
